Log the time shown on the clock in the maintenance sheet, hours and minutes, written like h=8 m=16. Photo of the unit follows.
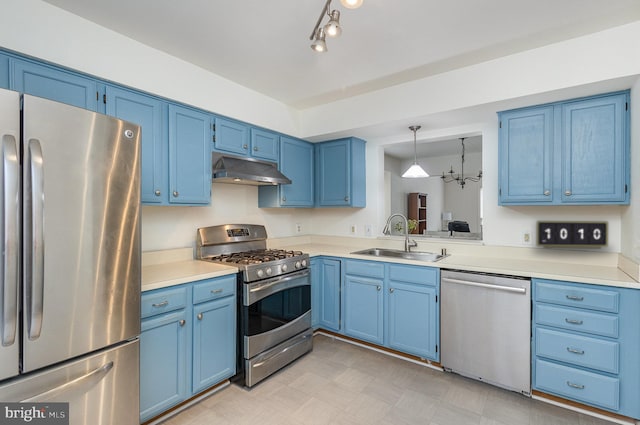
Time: h=10 m=10
